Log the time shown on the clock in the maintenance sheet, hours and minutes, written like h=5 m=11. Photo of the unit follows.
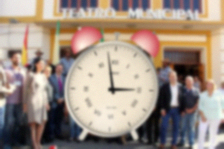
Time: h=2 m=58
